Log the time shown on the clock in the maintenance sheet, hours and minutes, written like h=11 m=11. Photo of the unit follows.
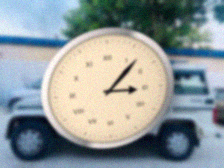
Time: h=3 m=7
